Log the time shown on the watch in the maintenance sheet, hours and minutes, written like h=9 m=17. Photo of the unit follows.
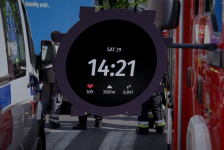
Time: h=14 m=21
